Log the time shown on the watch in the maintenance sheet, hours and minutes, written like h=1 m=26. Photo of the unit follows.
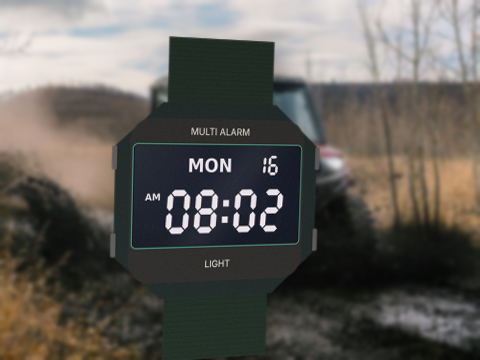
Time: h=8 m=2
